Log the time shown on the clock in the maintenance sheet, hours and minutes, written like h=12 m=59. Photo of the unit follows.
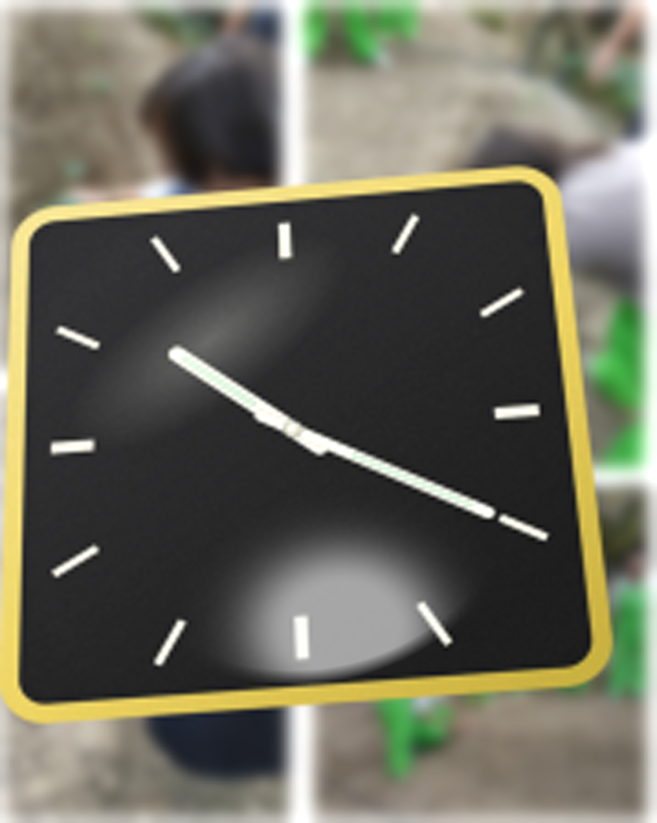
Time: h=10 m=20
